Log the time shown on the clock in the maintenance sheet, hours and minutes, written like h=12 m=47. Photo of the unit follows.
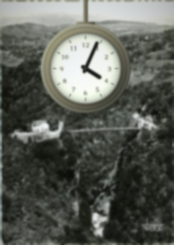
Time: h=4 m=4
